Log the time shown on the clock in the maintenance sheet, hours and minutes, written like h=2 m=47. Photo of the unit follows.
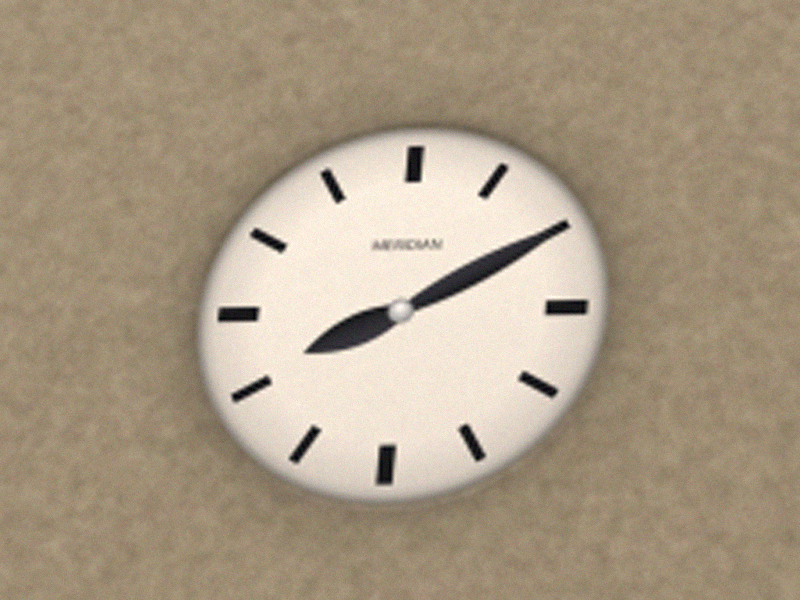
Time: h=8 m=10
